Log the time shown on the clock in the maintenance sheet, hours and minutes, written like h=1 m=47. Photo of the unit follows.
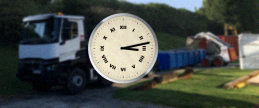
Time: h=3 m=13
